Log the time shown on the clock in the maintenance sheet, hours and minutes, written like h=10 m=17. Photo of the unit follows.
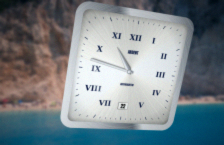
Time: h=10 m=47
